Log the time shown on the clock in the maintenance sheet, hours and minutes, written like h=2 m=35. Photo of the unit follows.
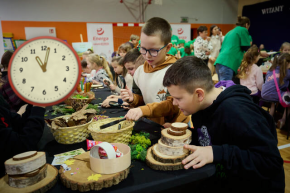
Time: h=11 m=2
